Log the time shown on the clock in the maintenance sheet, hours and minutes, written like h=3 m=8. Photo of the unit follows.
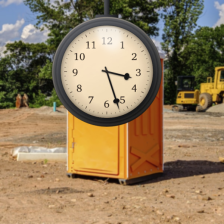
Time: h=3 m=27
